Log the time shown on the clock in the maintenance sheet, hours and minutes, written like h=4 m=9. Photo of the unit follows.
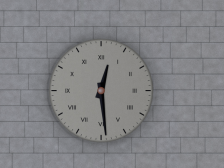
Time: h=12 m=29
